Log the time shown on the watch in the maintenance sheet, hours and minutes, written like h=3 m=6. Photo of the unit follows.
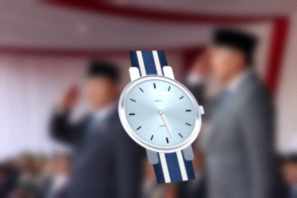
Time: h=5 m=28
